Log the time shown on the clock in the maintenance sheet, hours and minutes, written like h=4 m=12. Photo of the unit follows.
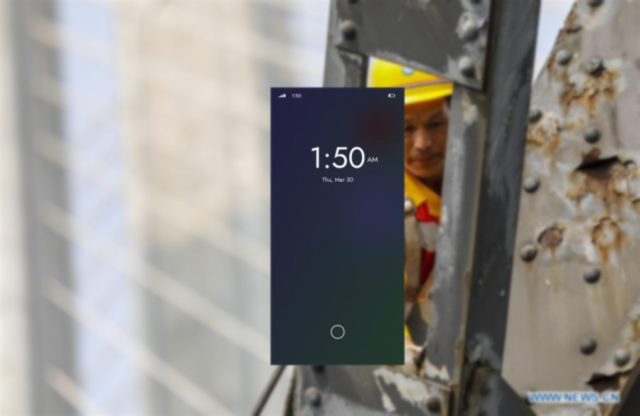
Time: h=1 m=50
